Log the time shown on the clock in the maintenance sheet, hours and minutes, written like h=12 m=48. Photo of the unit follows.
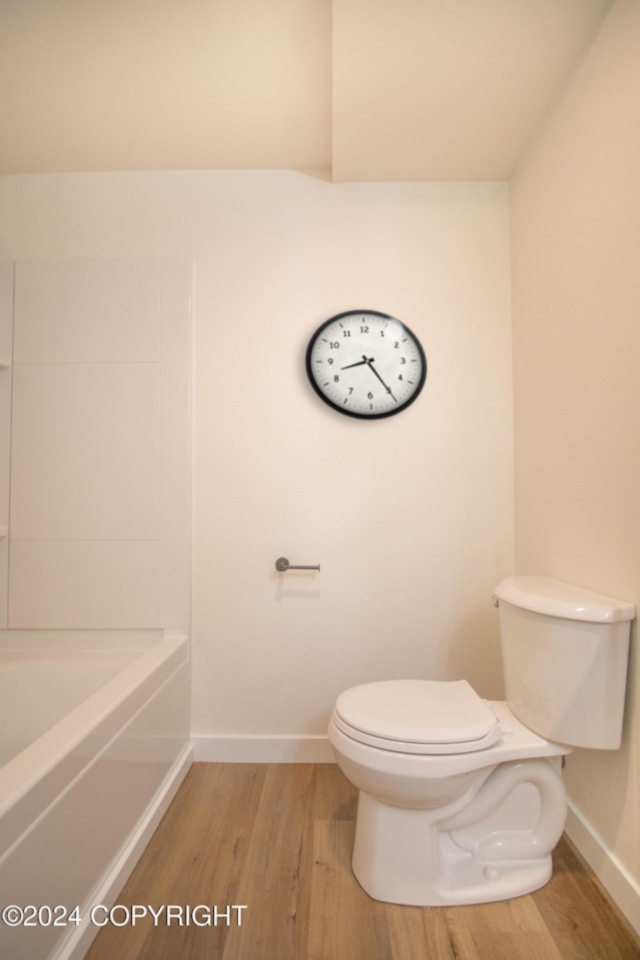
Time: h=8 m=25
